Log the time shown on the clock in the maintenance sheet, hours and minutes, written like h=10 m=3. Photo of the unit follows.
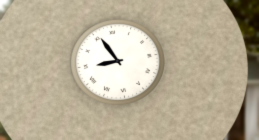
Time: h=8 m=56
